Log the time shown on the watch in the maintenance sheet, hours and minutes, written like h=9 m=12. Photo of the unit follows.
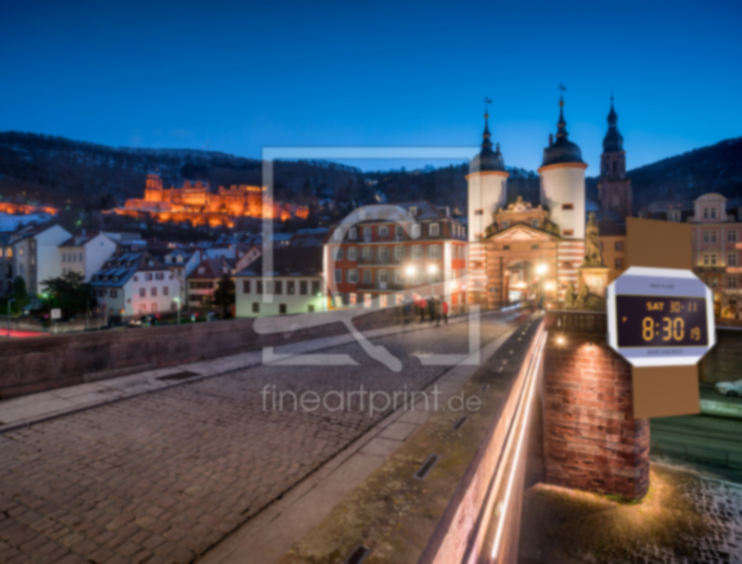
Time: h=8 m=30
